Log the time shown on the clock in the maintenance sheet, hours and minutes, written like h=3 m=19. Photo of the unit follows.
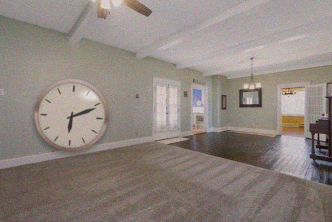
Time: h=6 m=11
